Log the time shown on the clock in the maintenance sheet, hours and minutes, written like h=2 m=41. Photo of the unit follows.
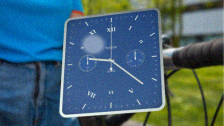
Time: h=9 m=22
